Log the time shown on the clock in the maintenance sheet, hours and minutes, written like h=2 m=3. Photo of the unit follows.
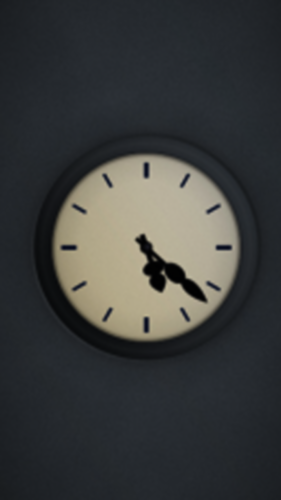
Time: h=5 m=22
